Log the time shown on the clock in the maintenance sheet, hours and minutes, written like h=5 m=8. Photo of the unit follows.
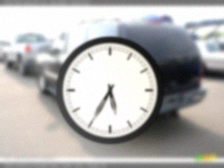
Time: h=5 m=35
